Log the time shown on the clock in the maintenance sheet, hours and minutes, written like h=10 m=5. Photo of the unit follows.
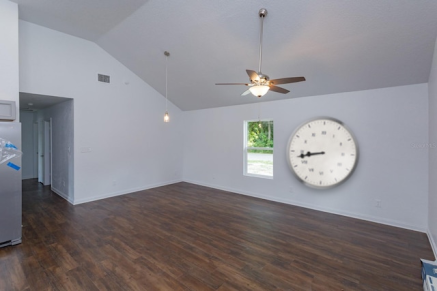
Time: h=8 m=43
